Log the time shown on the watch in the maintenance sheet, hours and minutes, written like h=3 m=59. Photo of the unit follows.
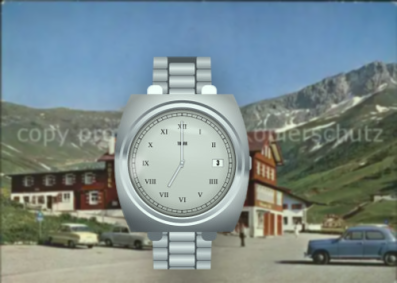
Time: h=7 m=0
